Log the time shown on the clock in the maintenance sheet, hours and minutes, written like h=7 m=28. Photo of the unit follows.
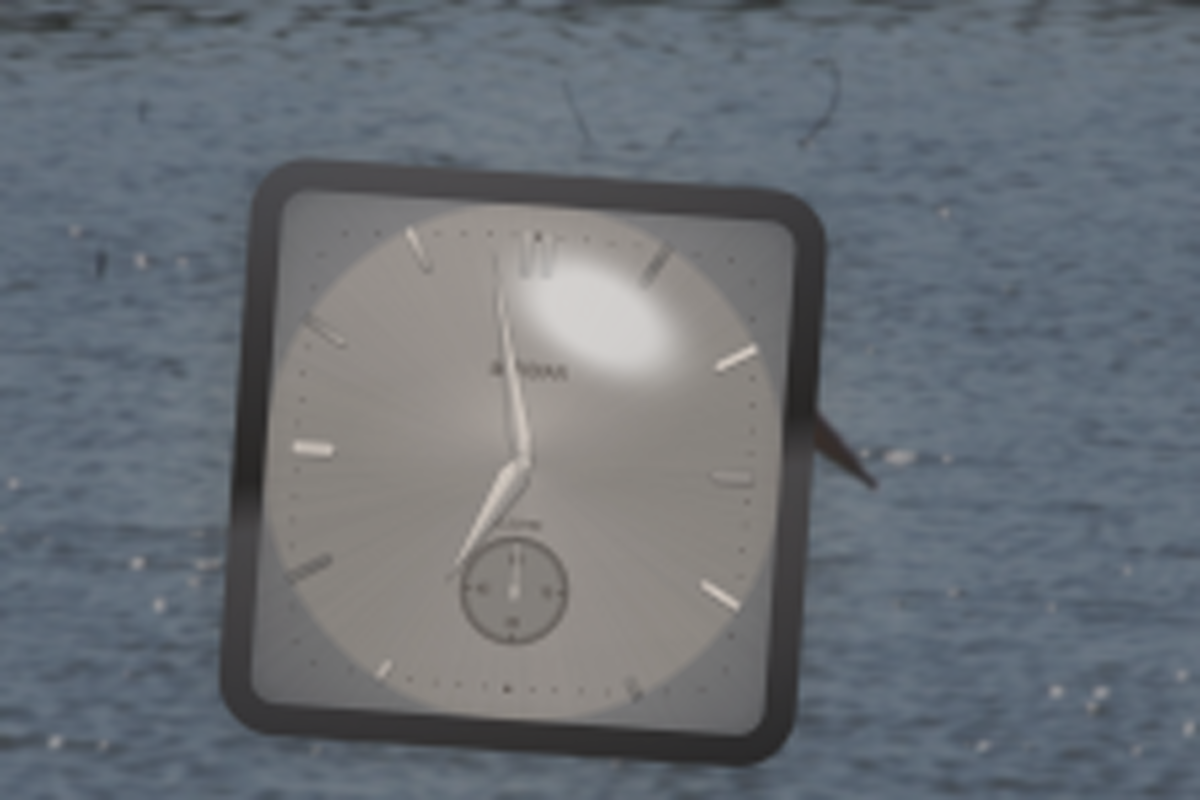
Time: h=6 m=58
